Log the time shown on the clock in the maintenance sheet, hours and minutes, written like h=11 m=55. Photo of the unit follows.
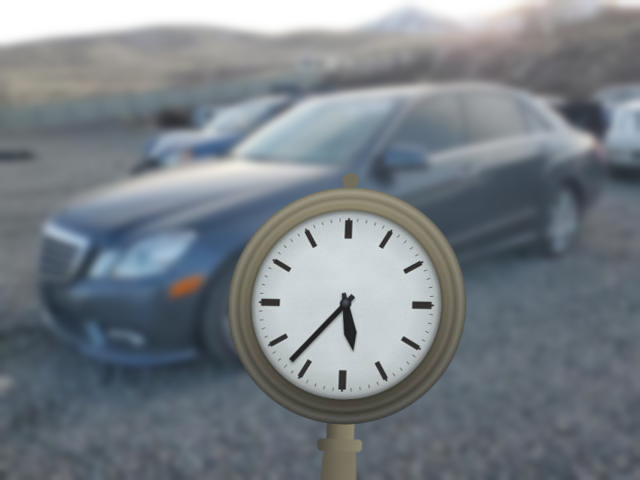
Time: h=5 m=37
